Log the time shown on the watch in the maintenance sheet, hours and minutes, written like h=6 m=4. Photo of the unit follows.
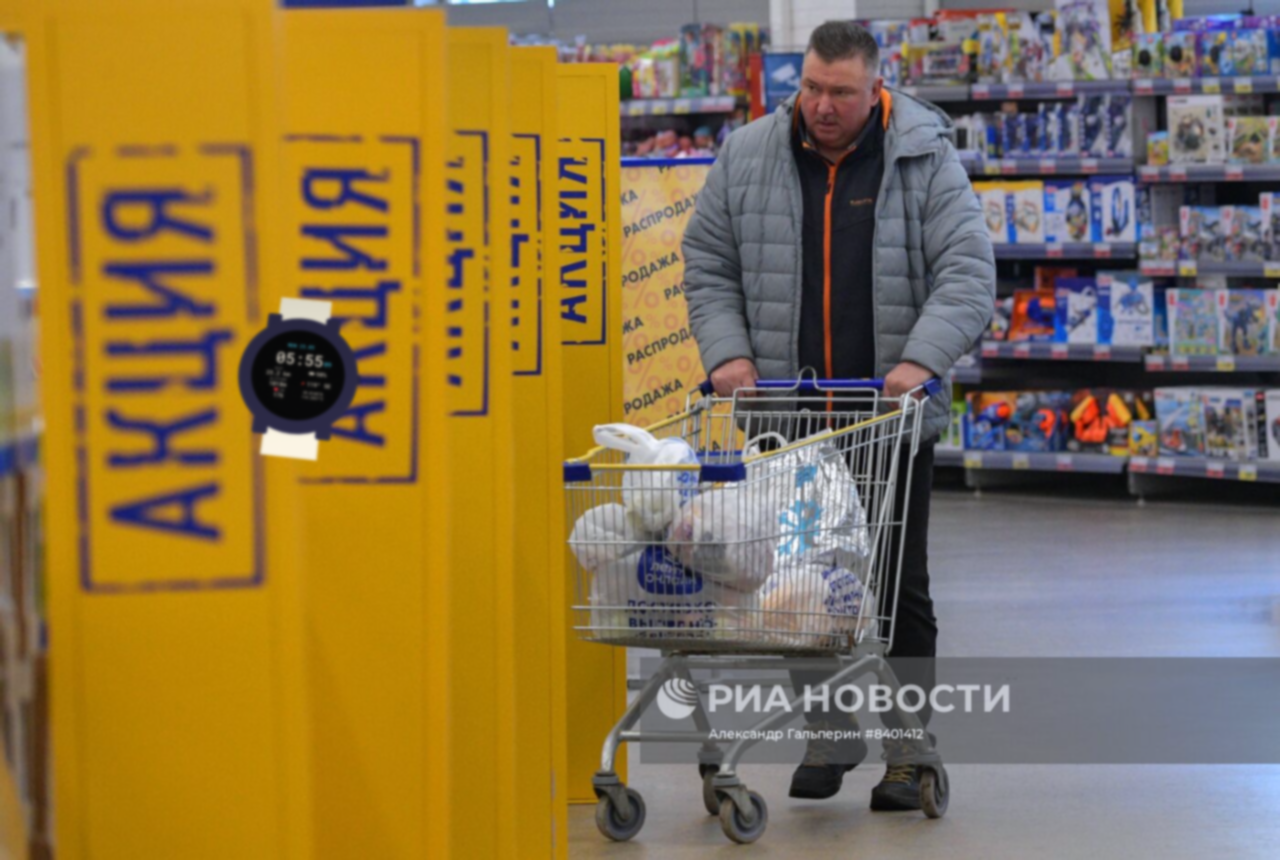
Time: h=5 m=55
